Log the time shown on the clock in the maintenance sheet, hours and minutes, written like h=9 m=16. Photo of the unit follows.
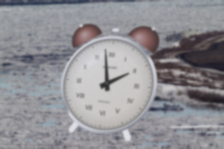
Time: h=1 m=58
